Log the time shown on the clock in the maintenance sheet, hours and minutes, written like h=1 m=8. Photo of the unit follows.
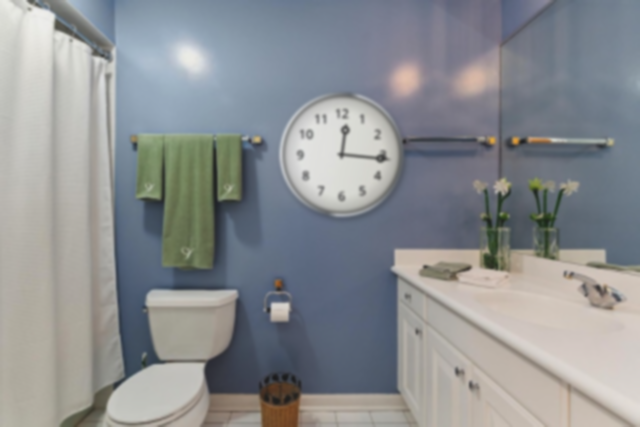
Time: h=12 m=16
